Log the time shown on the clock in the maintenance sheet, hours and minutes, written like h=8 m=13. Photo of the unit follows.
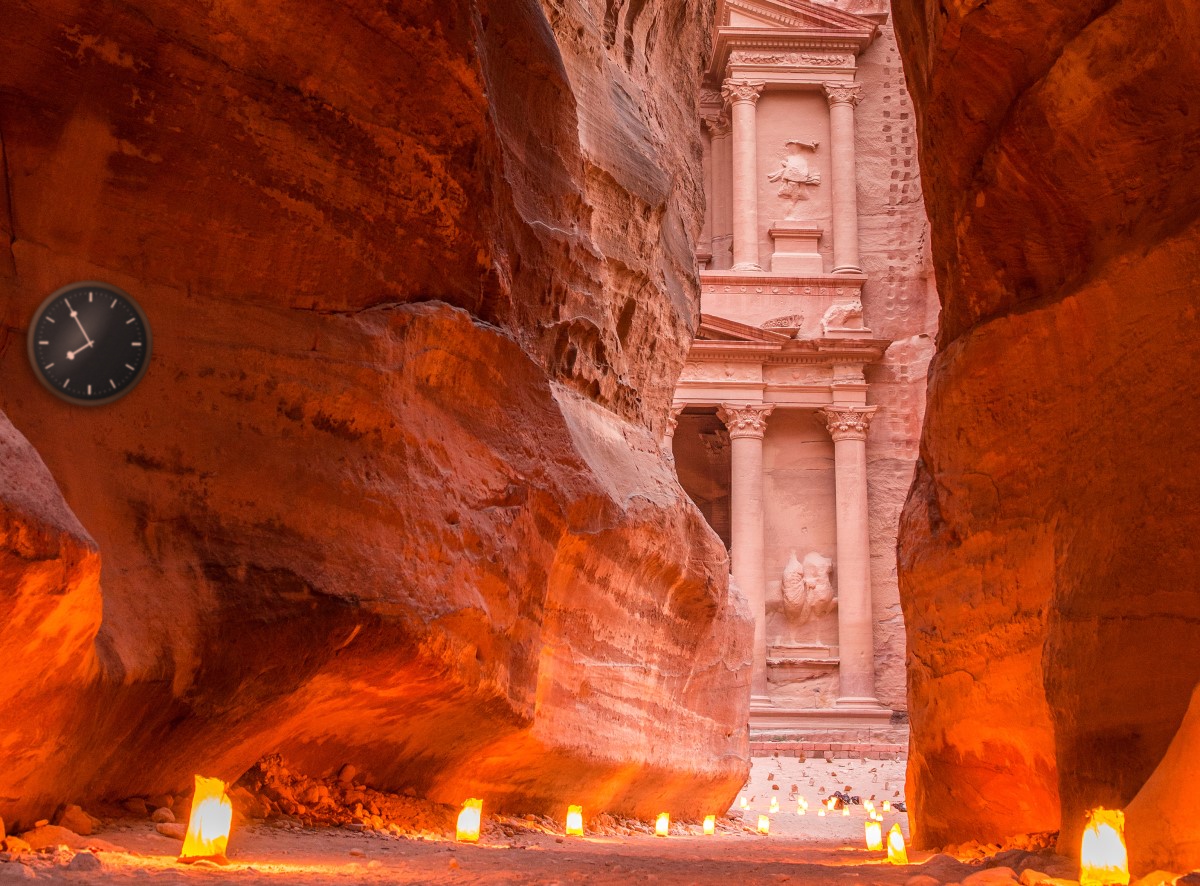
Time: h=7 m=55
